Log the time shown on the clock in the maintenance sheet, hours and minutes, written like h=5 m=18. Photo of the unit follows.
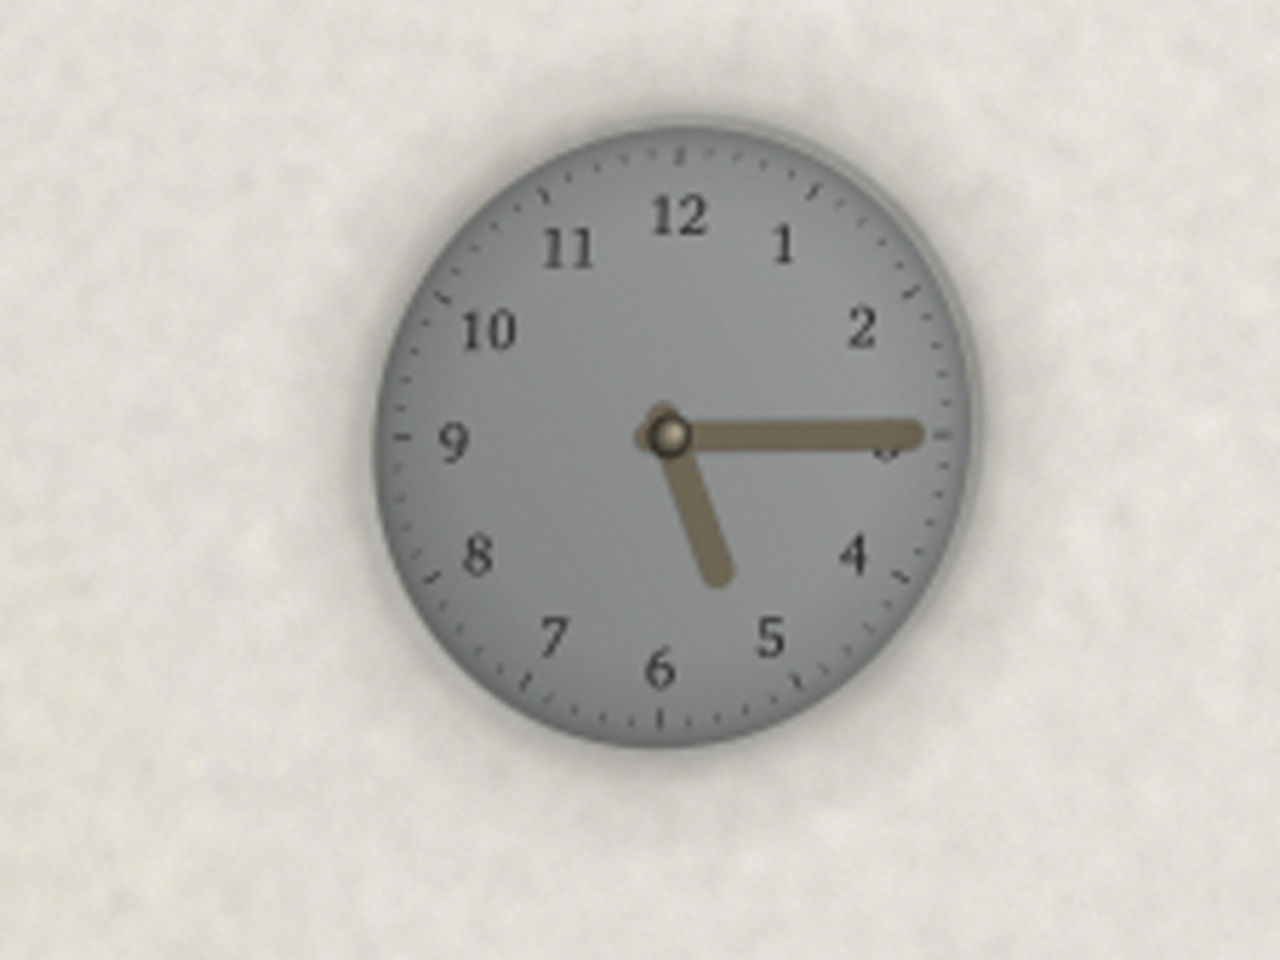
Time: h=5 m=15
